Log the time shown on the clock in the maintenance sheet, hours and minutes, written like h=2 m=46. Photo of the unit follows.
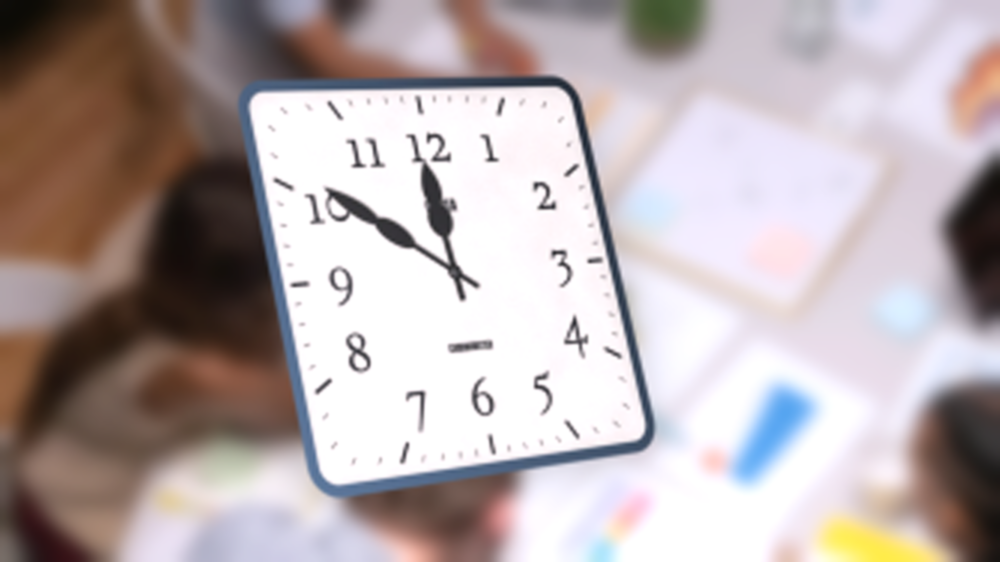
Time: h=11 m=51
